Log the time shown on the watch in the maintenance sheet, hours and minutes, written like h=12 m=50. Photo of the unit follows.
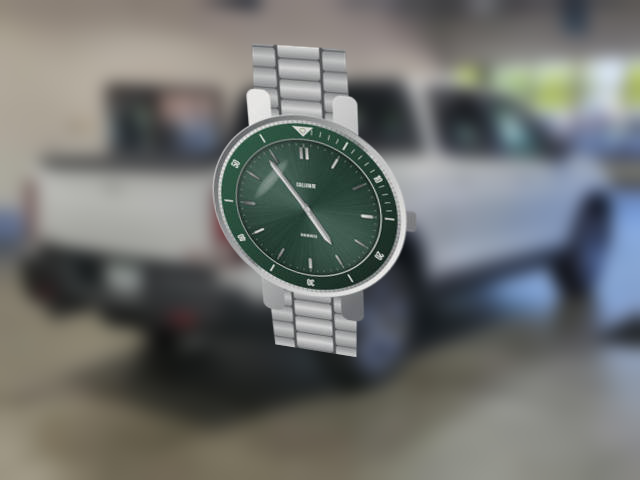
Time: h=4 m=54
